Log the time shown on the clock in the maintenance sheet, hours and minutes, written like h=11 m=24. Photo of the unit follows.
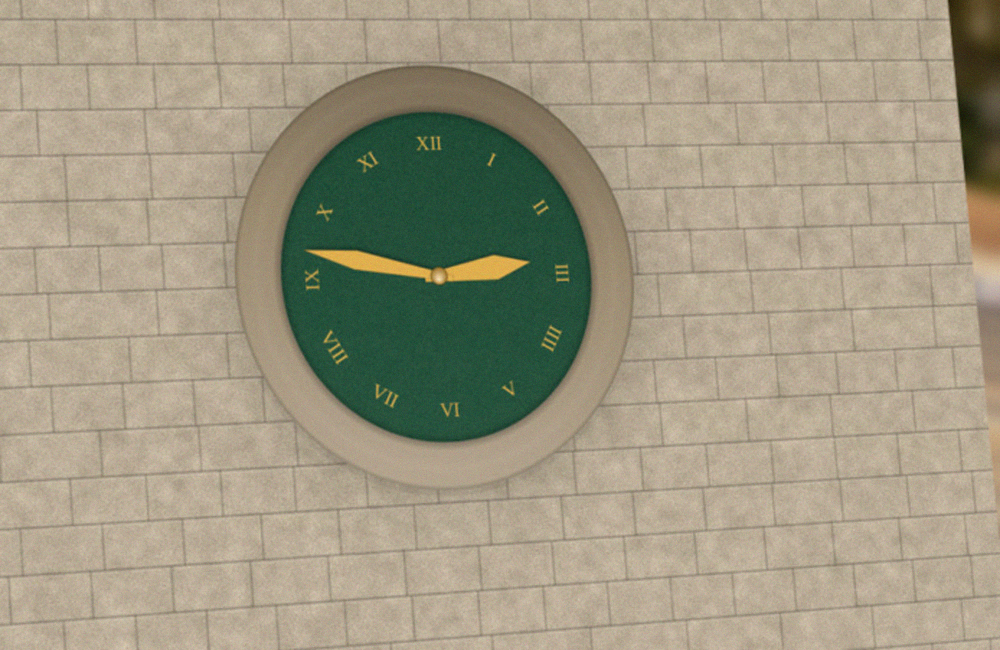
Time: h=2 m=47
